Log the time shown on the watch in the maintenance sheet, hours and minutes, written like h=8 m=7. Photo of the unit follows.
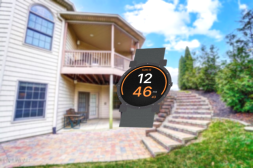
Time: h=12 m=46
